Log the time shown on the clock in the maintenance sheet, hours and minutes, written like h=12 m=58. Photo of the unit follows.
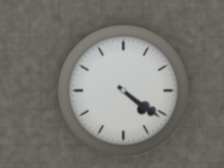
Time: h=4 m=21
